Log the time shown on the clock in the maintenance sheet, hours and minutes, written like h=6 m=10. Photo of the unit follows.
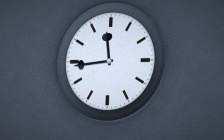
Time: h=11 m=44
